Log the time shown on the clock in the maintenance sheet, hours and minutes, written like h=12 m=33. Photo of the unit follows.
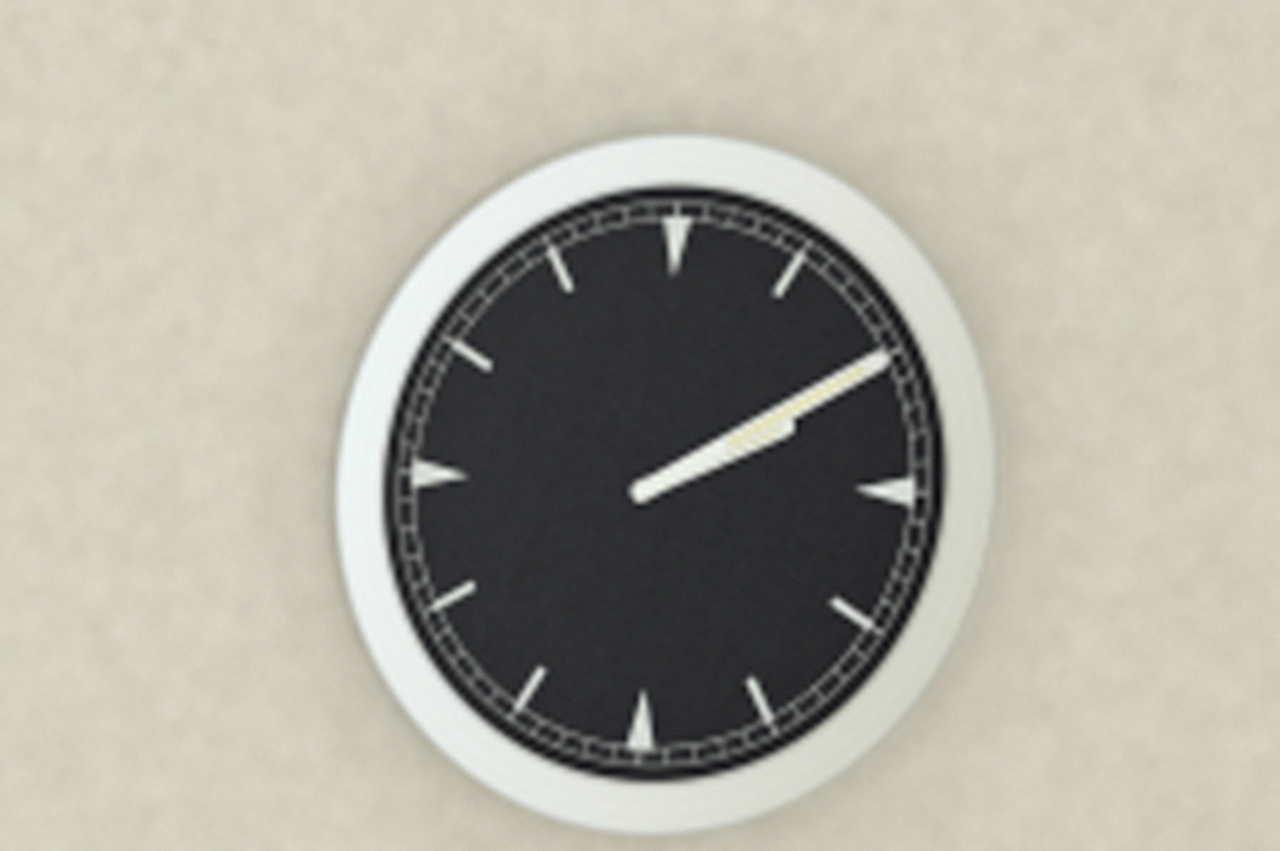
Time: h=2 m=10
